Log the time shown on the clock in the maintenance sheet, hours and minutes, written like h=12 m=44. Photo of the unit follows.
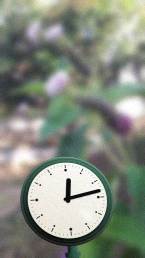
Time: h=12 m=13
